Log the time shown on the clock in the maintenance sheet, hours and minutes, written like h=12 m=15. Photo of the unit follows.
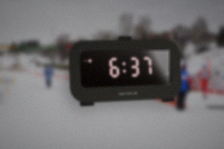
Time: h=6 m=37
